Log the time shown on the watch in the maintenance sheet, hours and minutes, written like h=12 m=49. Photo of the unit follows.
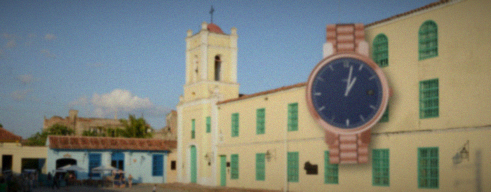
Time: h=1 m=2
